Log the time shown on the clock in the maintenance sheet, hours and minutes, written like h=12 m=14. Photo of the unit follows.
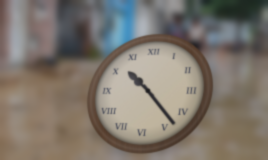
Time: h=10 m=23
